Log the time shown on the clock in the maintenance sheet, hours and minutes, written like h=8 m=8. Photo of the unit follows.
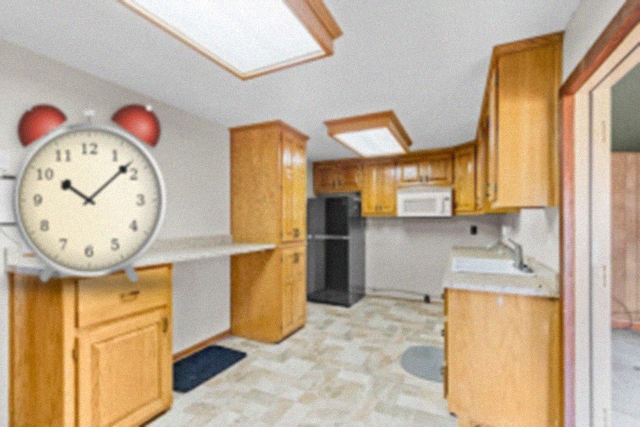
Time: h=10 m=8
